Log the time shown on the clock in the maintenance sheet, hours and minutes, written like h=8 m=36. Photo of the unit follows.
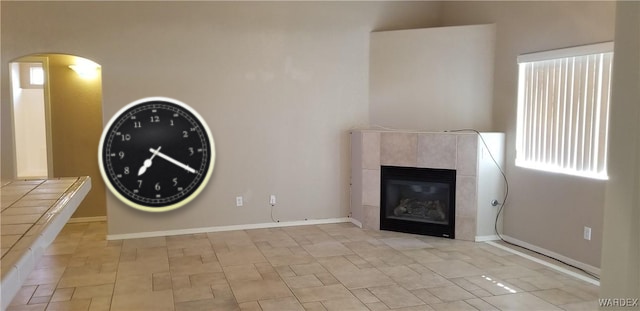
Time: h=7 m=20
